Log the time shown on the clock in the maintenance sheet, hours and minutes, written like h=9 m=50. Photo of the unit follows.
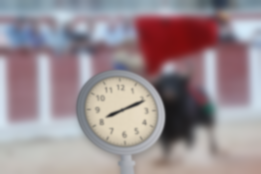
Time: h=8 m=11
